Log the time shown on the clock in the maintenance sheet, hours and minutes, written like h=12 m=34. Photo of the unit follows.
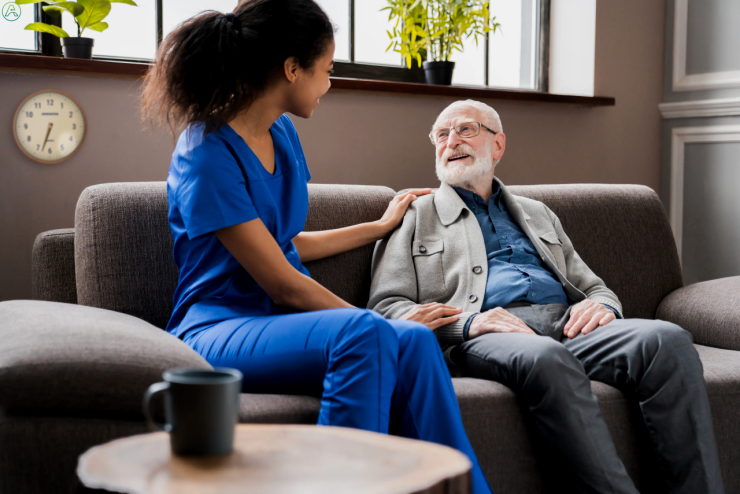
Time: h=6 m=33
